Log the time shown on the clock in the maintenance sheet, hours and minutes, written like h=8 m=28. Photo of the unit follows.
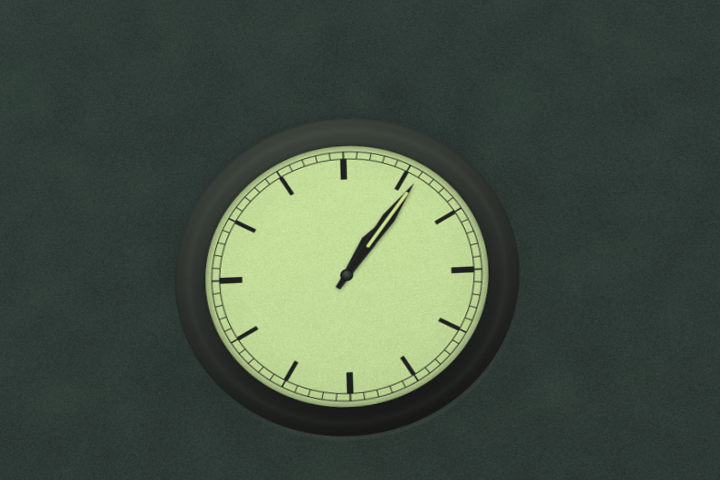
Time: h=1 m=6
